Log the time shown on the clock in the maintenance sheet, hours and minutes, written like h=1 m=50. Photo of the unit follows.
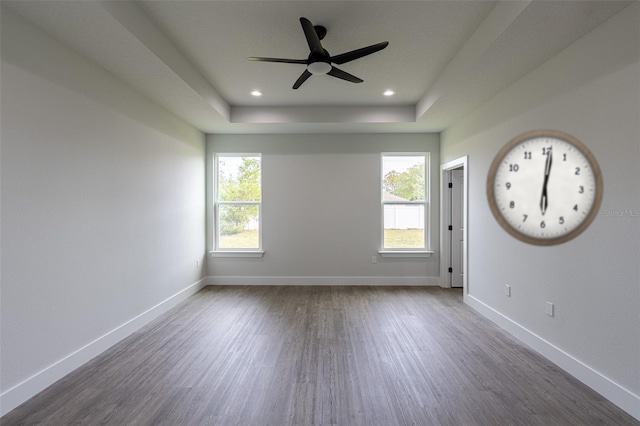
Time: h=6 m=1
